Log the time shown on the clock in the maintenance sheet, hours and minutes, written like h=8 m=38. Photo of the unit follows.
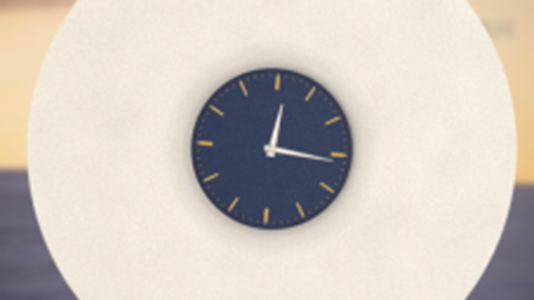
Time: h=12 m=16
